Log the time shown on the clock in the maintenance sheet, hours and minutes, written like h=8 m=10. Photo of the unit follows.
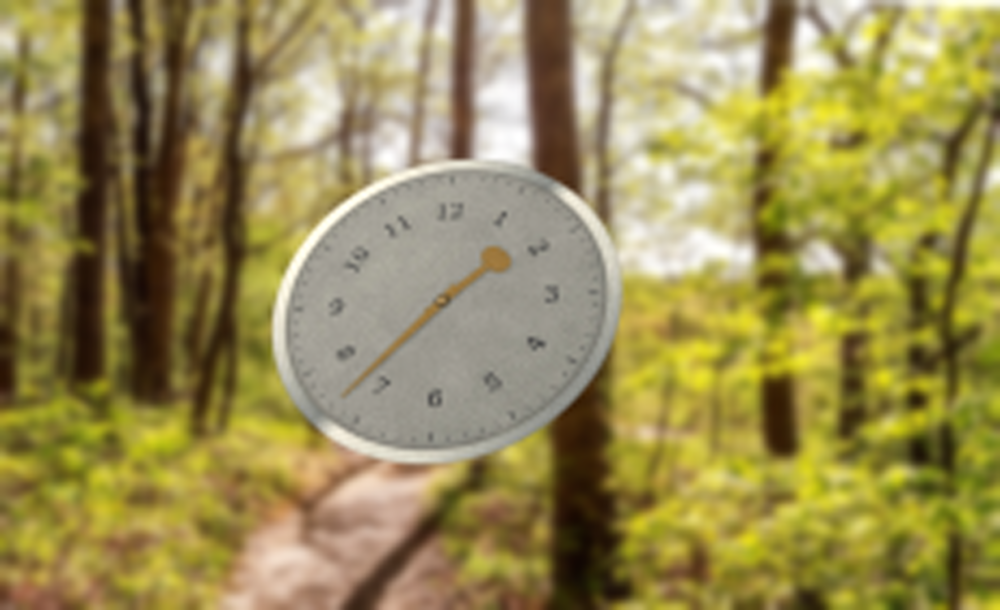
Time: h=1 m=37
